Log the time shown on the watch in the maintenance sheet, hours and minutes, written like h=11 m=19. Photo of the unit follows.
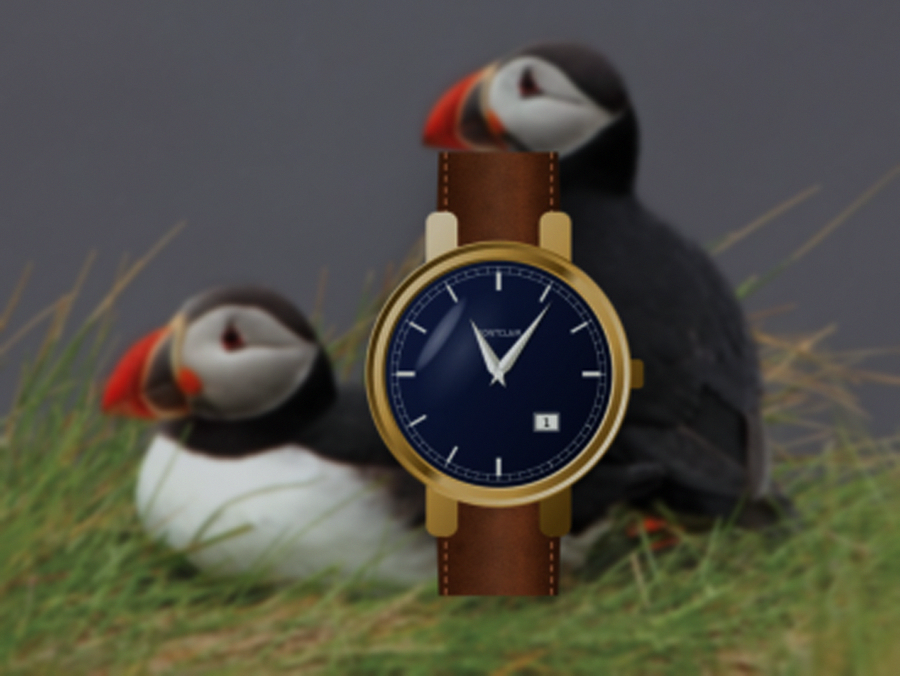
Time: h=11 m=6
